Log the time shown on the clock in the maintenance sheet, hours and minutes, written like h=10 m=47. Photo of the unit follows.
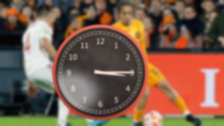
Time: h=3 m=15
